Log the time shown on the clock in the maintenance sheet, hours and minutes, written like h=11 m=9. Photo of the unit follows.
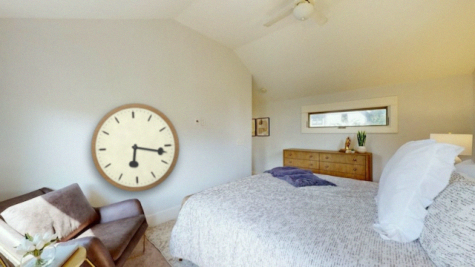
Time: h=6 m=17
